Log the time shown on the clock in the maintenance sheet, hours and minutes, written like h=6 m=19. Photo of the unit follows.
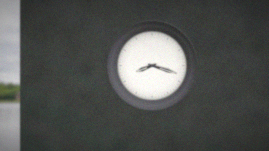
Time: h=8 m=18
